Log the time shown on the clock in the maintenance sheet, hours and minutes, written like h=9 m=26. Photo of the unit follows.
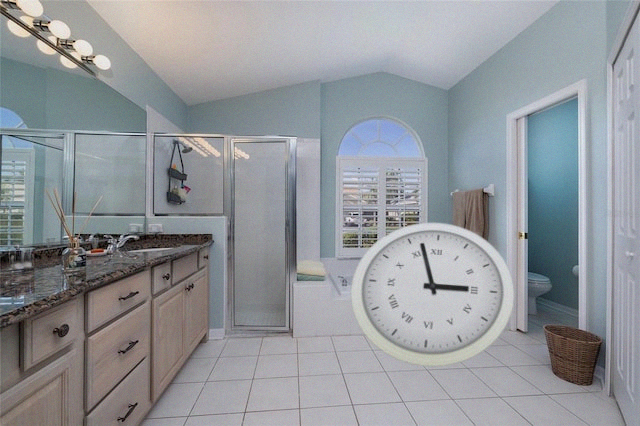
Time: h=2 m=57
